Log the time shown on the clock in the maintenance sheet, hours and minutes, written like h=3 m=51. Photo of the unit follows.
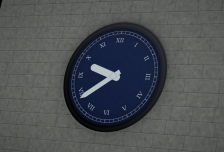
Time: h=9 m=39
